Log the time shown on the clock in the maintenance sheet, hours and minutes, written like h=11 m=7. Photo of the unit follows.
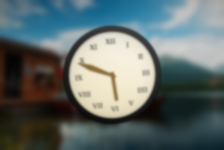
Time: h=5 m=49
